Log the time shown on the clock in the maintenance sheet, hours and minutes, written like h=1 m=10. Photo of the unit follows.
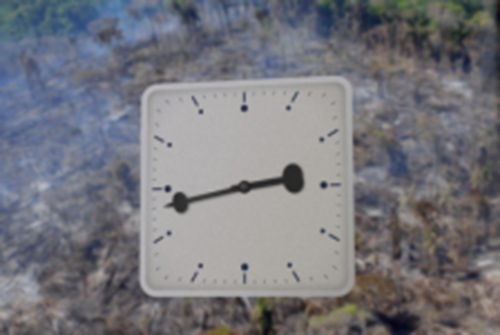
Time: h=2 m=43
